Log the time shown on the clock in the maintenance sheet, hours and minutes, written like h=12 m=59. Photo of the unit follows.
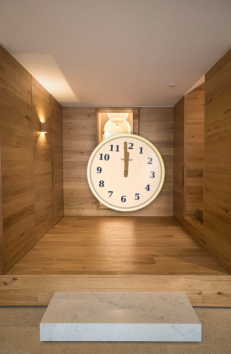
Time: h=11 m=59
